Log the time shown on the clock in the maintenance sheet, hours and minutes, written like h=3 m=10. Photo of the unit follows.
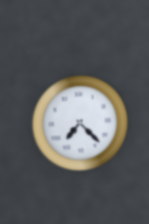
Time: h=7 m=23
